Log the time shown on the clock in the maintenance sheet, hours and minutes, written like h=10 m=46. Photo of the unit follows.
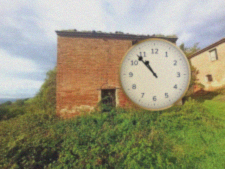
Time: h=10 m=53
